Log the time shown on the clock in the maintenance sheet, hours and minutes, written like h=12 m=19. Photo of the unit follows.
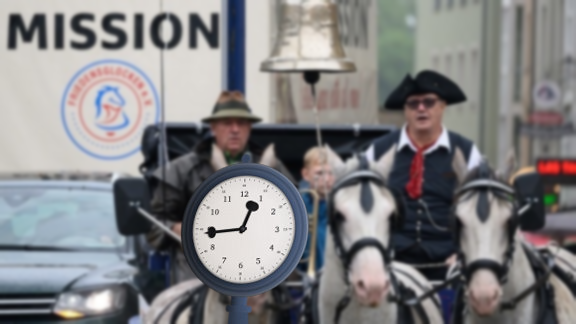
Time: h=12 m=44
